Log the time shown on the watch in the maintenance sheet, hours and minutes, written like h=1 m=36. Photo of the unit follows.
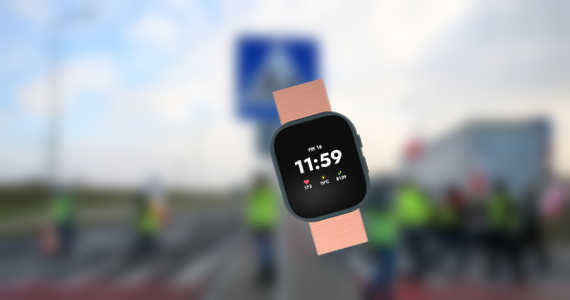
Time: h=11 m=59
